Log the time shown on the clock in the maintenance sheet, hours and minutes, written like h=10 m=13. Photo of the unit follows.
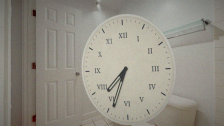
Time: h=7 m=34
